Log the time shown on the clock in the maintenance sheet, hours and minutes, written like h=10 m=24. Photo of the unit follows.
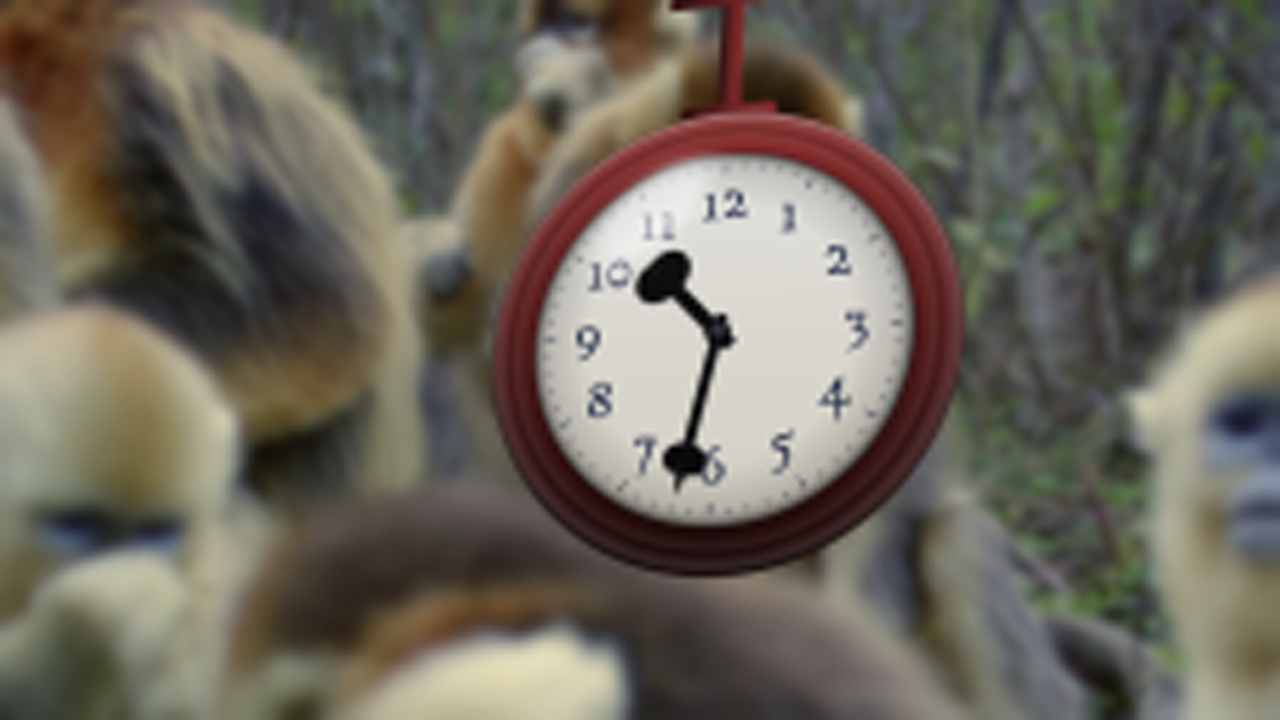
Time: h=10 m=32
